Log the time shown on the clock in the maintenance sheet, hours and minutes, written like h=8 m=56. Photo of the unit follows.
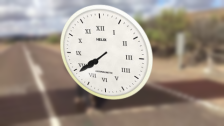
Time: h=7 m=39
